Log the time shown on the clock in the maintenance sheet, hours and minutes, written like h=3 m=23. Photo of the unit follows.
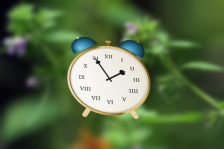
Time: h=1 m=55
